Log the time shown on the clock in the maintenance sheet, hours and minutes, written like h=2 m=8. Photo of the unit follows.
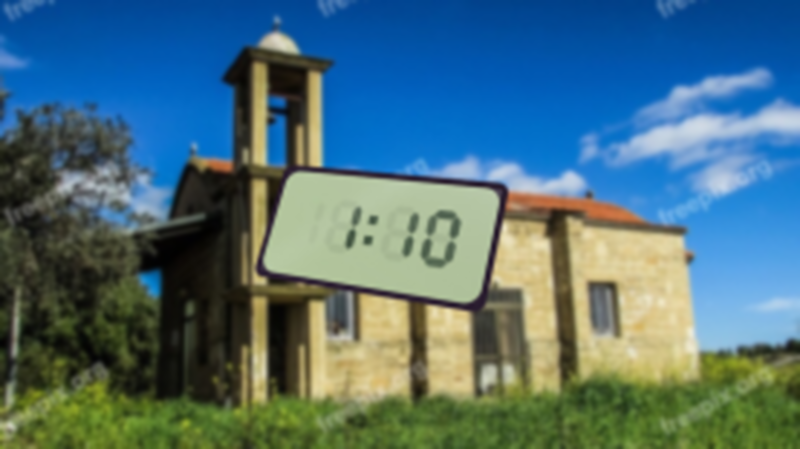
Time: h=1 m=10
